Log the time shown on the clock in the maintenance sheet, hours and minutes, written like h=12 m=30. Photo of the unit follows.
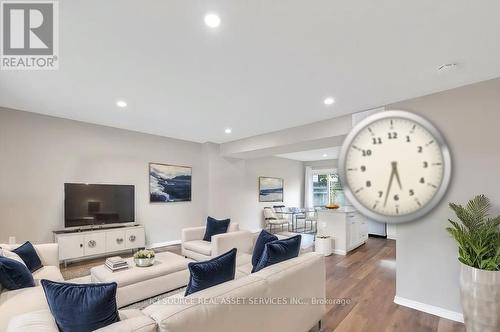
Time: h=5 m=33
